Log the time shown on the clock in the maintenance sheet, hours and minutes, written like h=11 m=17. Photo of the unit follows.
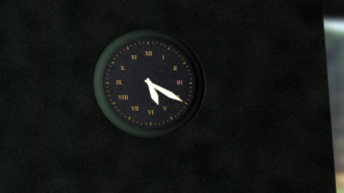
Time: h=5 m=20
